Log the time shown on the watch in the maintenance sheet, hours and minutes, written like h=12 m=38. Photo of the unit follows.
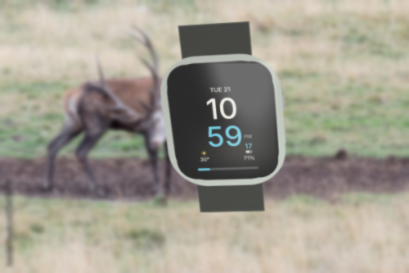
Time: h=10 m=59
